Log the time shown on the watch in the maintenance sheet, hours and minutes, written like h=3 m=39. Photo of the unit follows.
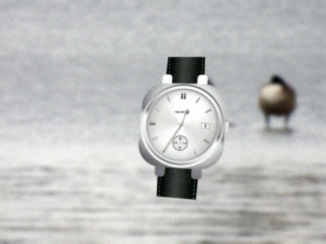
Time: h=12 m=35
